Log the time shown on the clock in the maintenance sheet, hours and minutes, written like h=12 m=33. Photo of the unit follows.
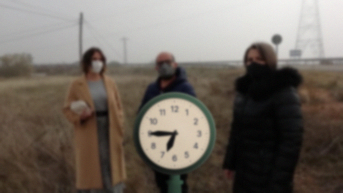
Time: h=6 m=45
